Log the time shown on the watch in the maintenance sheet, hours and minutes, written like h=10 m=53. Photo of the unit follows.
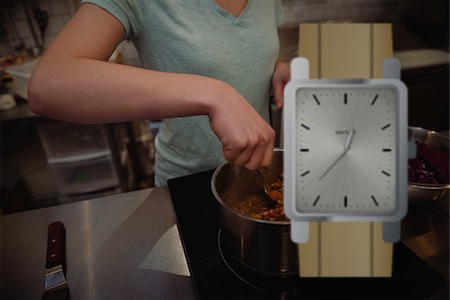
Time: h=12 m=37
